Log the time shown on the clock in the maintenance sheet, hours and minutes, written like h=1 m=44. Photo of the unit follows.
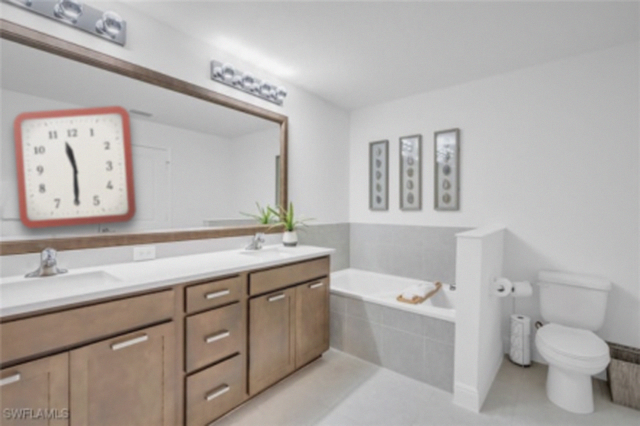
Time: h=11 m=30
